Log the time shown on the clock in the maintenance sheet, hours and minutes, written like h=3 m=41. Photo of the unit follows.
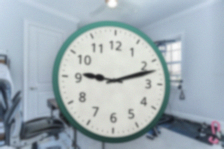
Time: h=9 m=12
